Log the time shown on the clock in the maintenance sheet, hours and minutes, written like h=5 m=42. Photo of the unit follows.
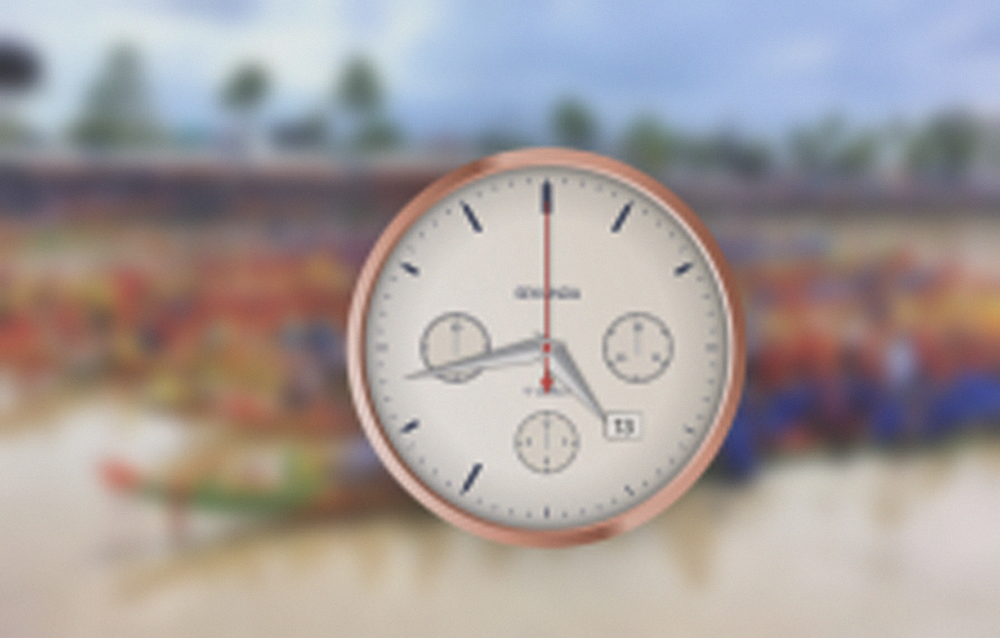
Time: h=4 m=43
